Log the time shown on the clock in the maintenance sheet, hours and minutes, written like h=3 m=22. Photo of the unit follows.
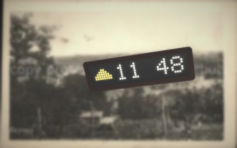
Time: h=11 m=48
